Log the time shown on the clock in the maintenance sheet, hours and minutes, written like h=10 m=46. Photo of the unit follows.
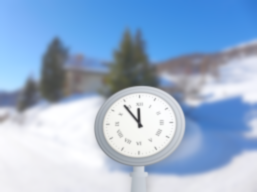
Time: h=11 m=54
